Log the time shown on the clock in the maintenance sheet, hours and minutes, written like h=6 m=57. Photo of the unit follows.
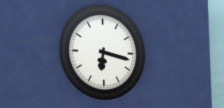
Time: h=6 m=17
